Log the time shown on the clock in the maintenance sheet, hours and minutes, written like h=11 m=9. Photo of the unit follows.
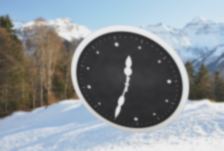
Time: h=12 m=35
